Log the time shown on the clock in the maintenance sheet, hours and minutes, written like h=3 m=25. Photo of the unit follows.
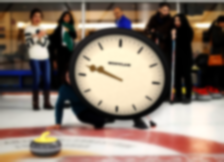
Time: h=9 m=48
